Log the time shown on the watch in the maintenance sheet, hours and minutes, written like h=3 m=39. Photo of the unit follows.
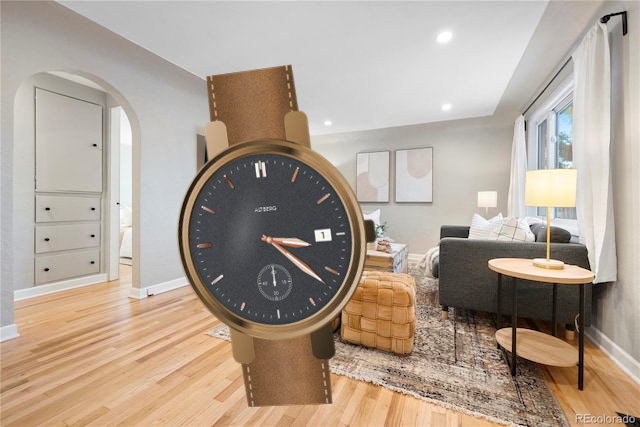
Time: h=3 m=22
